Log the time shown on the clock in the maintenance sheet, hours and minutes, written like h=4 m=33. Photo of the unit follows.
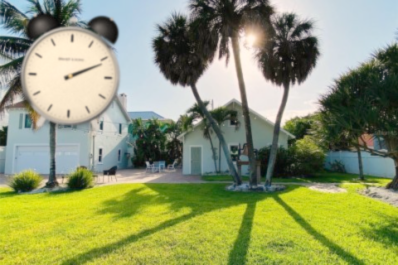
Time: h=2 m=11
